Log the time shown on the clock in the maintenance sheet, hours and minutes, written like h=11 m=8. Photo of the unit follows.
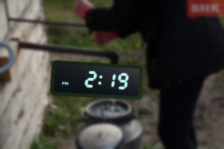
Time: h=2 m=19
